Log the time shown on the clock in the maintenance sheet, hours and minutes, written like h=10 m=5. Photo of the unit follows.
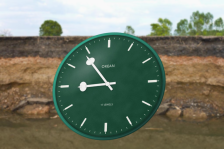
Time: h=8 m=54
